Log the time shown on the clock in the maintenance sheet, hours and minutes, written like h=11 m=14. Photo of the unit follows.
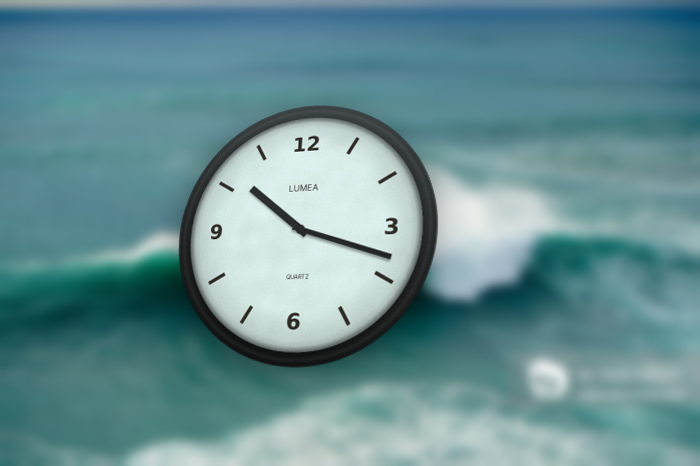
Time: h=10 m=18
